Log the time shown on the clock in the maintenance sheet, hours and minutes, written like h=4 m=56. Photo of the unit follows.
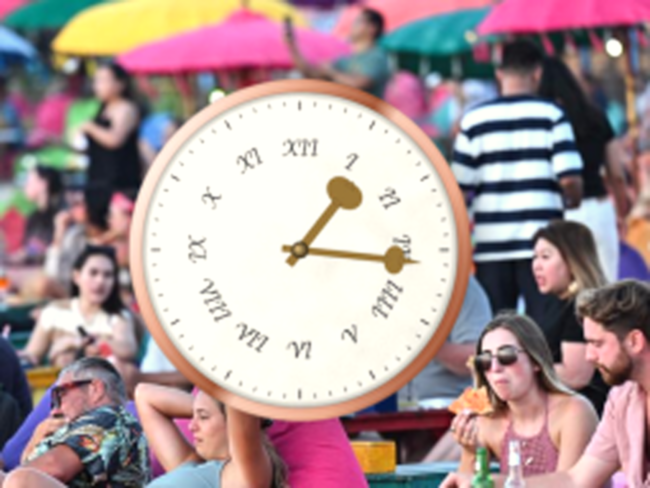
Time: h=1 m=16
